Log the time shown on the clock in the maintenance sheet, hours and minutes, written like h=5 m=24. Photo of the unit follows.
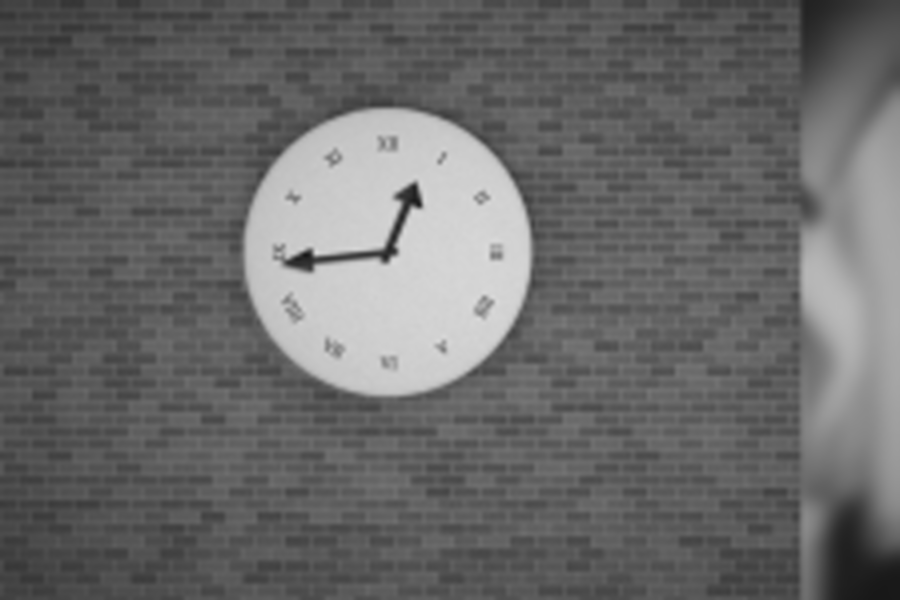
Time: h=12 m=44
